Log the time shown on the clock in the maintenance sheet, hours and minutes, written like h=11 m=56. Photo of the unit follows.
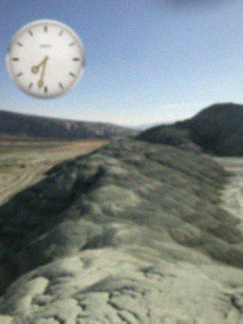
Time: h=7 m=32
